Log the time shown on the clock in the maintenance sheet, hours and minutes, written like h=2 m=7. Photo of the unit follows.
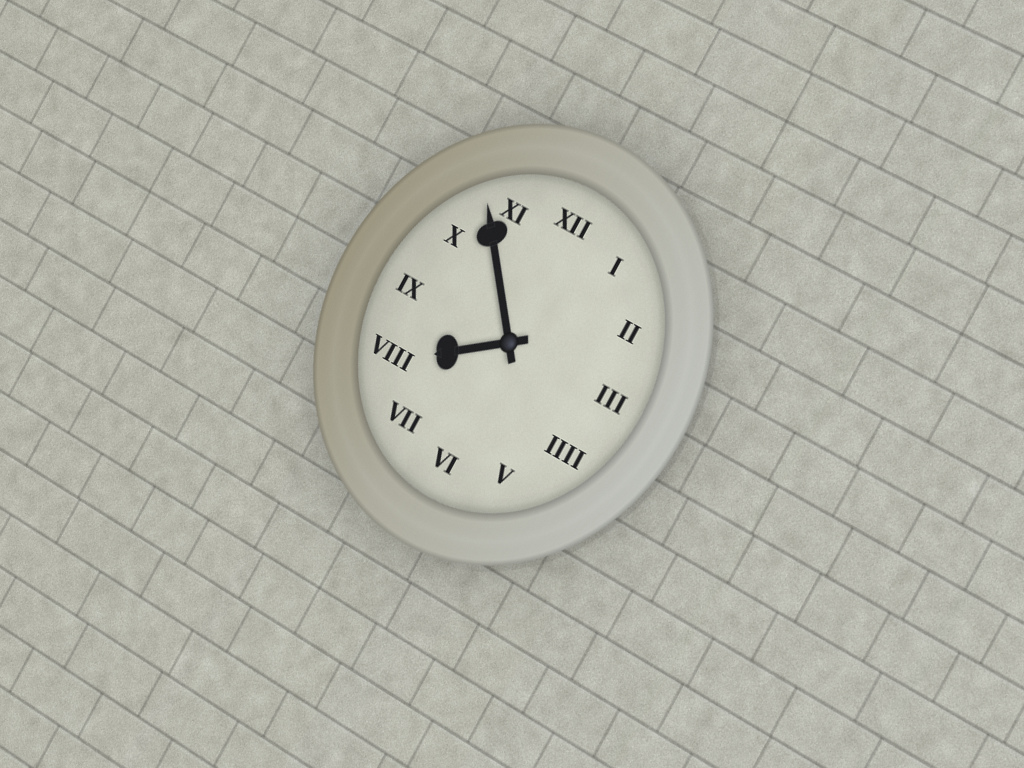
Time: h=7 m=53
